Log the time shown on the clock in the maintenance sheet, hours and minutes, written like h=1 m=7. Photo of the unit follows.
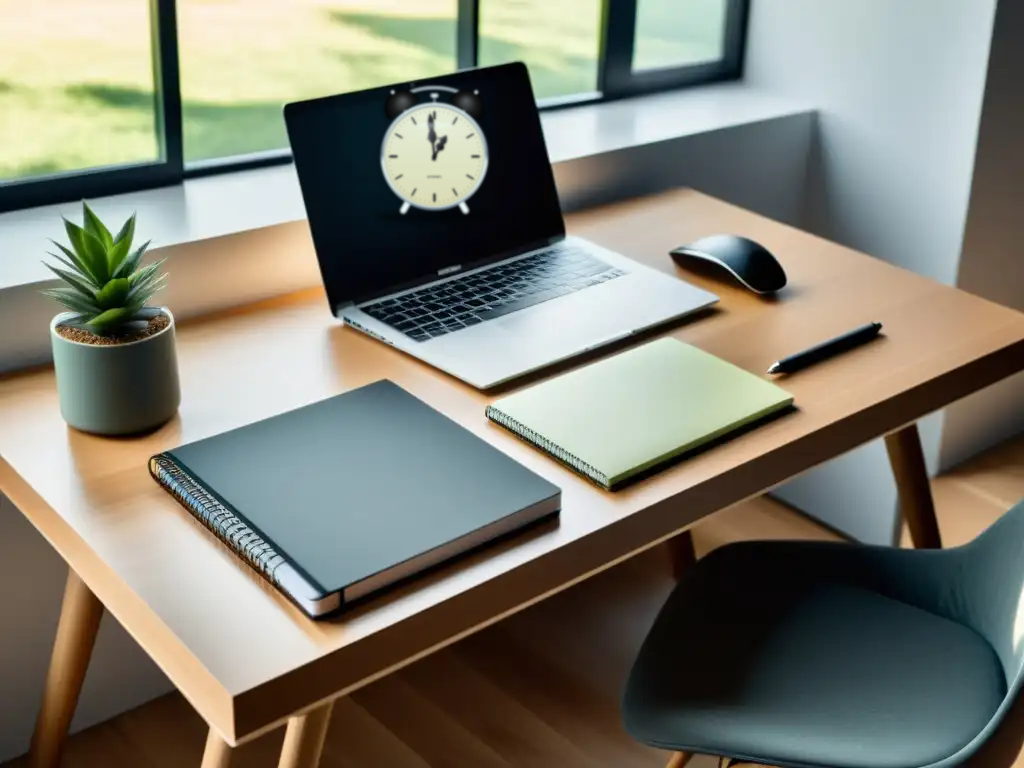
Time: h=12 m=59
